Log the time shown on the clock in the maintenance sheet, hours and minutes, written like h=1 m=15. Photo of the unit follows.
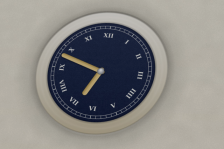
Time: h=6 m=48
